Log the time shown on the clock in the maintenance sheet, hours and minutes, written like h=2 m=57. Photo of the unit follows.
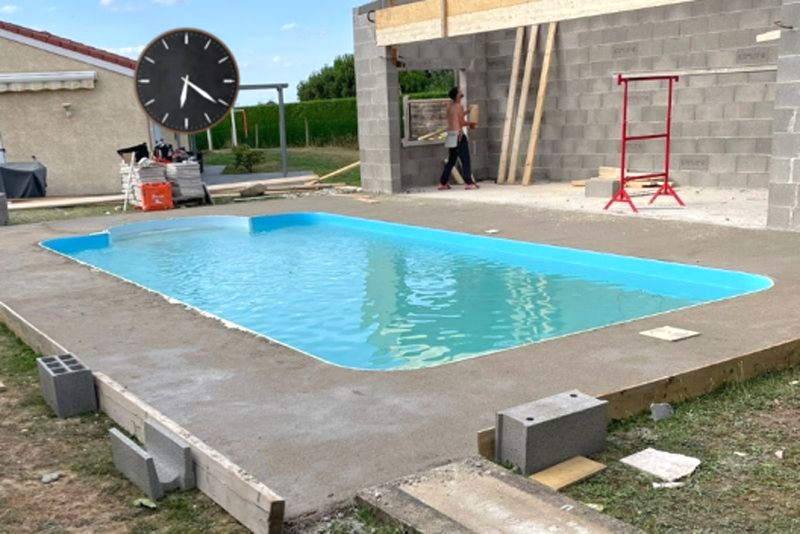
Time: h=6 m=21
